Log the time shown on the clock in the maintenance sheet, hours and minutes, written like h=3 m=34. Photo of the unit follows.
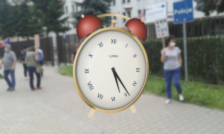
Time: h=5 m=24
